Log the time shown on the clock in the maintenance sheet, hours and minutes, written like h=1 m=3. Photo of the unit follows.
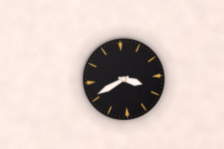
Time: h=3 m=41
